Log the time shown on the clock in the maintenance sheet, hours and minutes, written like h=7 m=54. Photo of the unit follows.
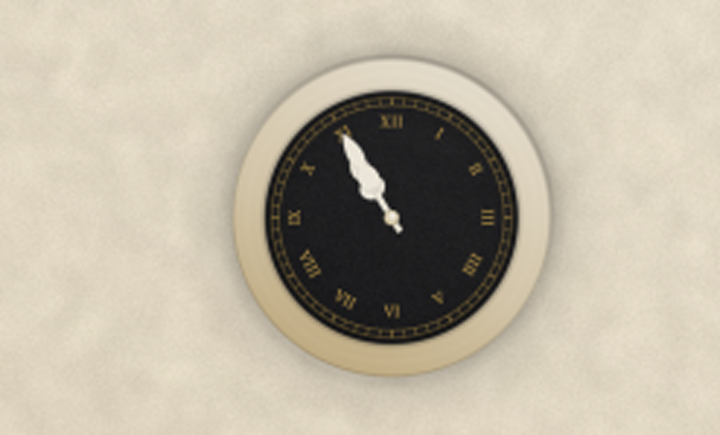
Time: h=10 m=55
